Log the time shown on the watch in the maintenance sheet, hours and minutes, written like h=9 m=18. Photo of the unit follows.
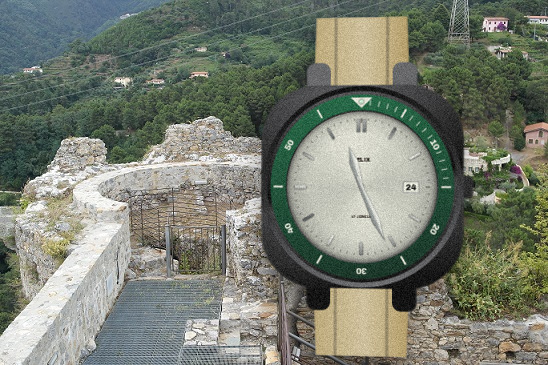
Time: h=11 m=26
